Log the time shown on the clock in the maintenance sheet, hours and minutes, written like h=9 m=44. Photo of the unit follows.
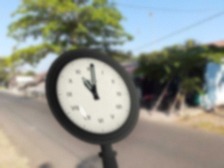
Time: h=11 m=1
